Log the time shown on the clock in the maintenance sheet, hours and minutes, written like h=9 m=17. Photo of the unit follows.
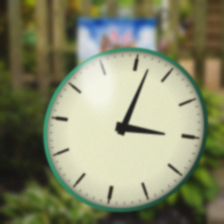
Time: h=3 m=2
